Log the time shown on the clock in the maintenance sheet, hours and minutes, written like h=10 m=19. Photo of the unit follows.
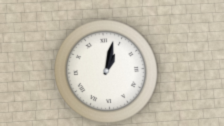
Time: h=1 m=3
